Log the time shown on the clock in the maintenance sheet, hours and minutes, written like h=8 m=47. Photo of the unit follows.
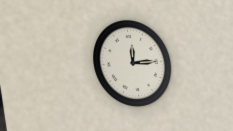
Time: h=12 m=15
